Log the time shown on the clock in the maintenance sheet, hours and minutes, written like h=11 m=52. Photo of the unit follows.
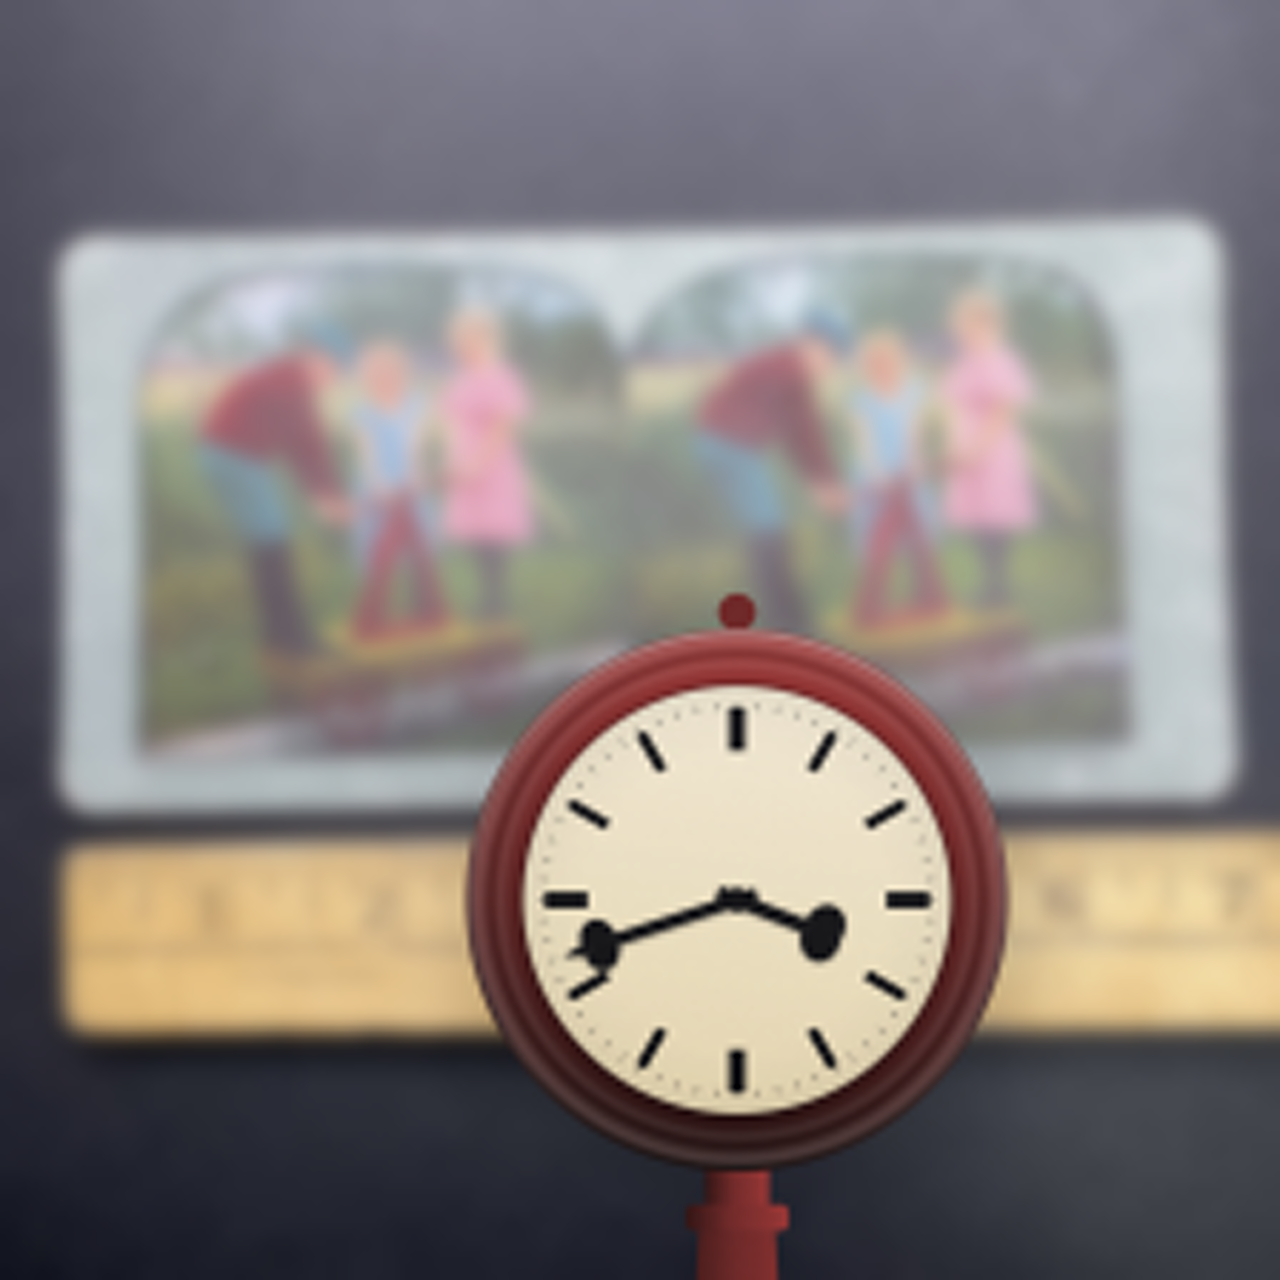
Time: h=3 m=42
